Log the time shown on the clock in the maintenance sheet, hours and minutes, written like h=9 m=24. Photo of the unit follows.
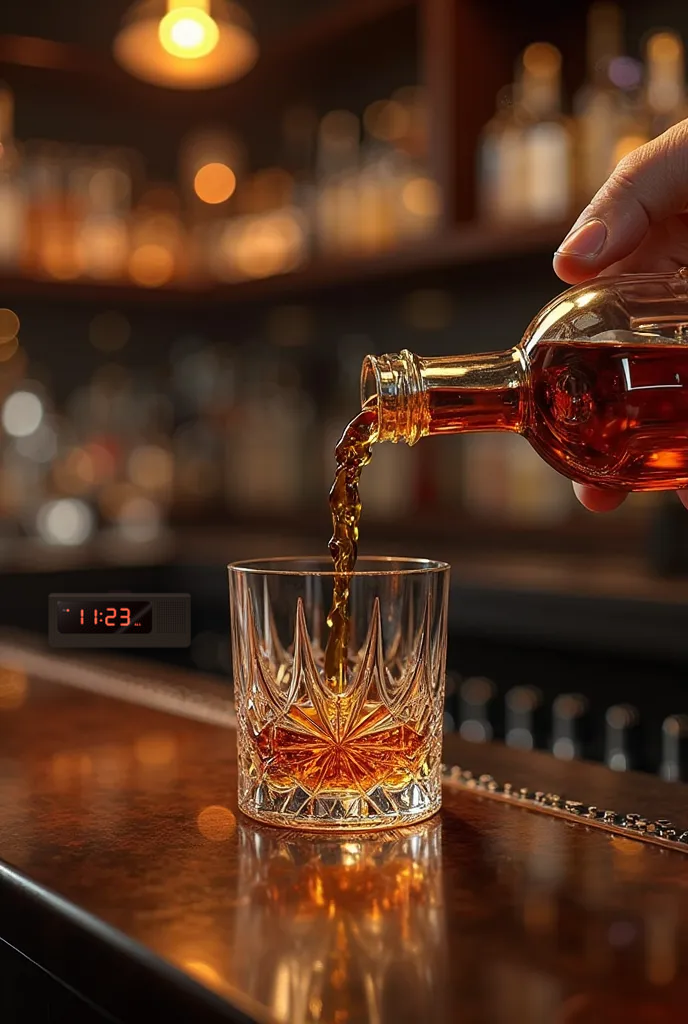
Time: h=11 m=23
